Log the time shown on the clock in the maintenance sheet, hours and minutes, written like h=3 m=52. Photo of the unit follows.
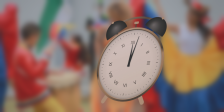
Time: h=12 m=2
